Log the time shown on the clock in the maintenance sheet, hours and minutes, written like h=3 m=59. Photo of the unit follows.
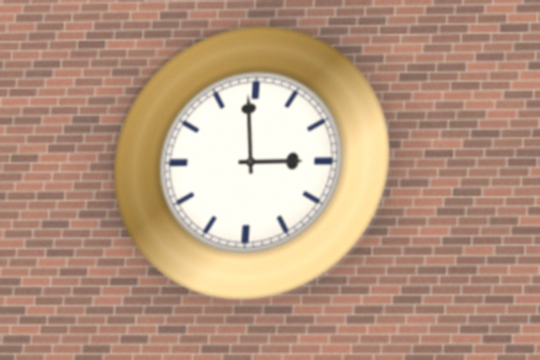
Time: h=2 m=59
